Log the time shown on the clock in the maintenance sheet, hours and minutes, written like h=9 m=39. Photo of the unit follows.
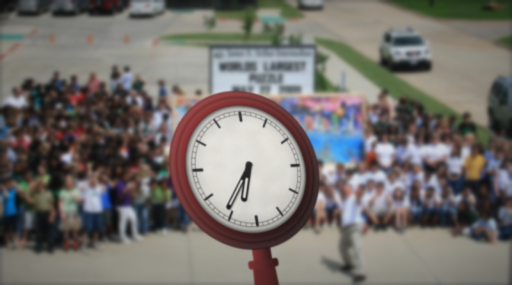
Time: h=6 m=36
